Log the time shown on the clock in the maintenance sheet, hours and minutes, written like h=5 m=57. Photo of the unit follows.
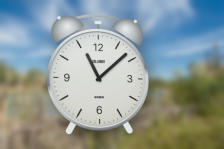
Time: h=11 m=8
